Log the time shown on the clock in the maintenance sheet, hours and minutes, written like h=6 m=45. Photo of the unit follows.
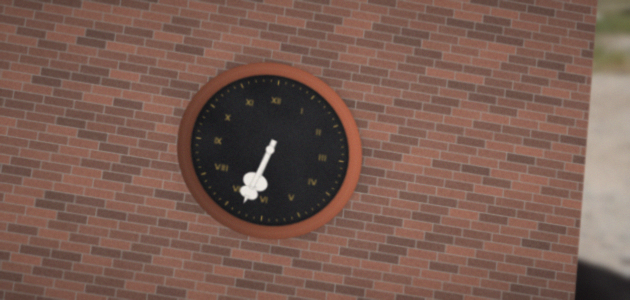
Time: h=6 m=33
